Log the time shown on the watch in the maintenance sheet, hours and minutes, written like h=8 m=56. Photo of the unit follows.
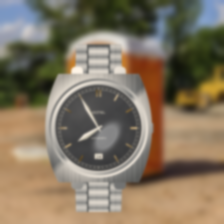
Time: h=7 m=55
